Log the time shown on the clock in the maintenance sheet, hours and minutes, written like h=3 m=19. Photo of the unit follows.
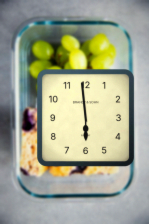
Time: h=5 m=59
